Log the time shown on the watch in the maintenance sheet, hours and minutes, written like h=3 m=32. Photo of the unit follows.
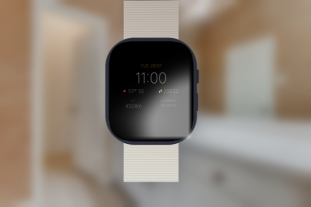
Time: h=11 m=0
